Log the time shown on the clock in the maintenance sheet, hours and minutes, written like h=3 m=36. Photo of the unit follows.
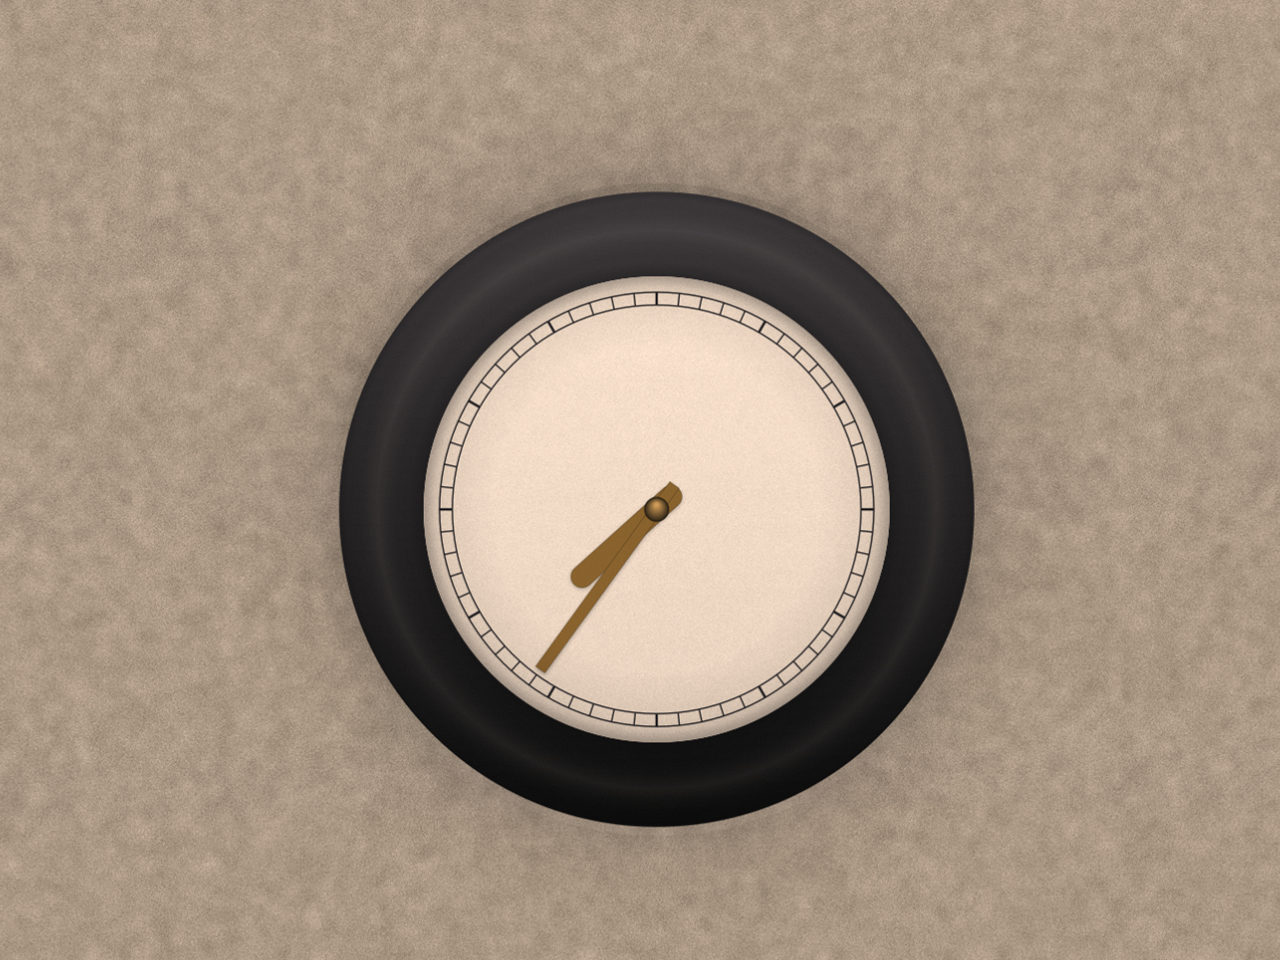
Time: h=7 m=36
